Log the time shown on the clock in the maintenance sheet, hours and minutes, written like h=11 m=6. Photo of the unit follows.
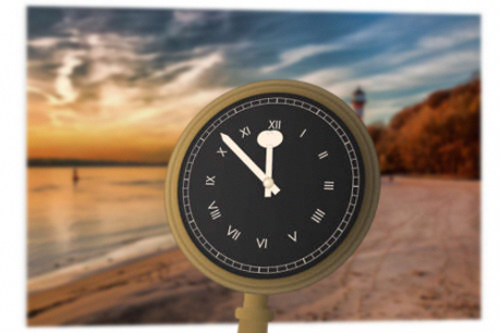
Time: h=11 m=52
